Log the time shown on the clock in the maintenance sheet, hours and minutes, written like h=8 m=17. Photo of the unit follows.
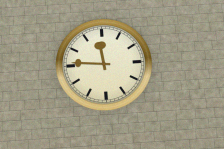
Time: h=11 m=46
